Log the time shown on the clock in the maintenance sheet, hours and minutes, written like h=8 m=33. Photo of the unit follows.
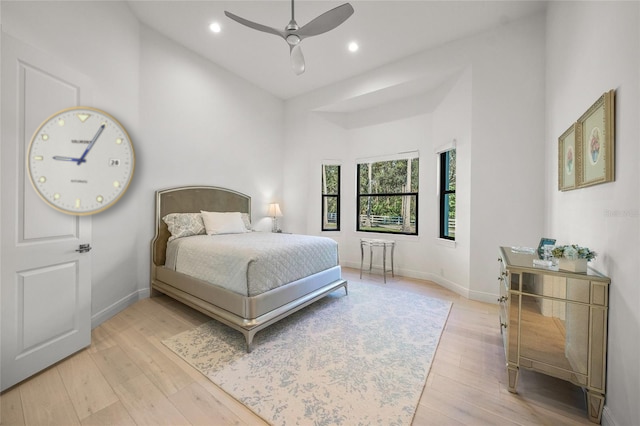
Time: h=9 m=5
